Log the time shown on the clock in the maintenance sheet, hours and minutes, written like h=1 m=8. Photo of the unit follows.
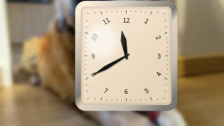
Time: h=11 m=40
